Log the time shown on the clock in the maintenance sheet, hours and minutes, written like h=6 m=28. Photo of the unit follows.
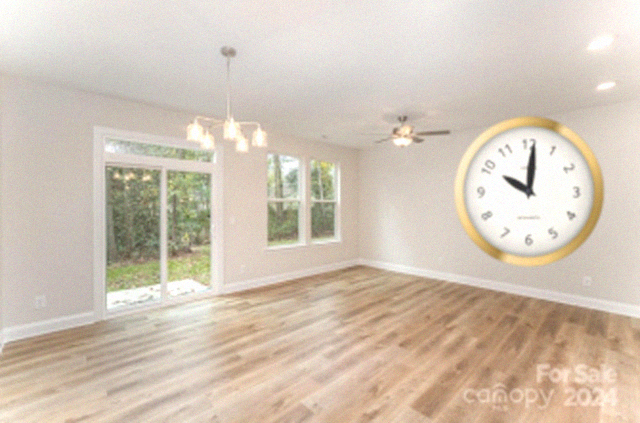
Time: h=10 m=1
